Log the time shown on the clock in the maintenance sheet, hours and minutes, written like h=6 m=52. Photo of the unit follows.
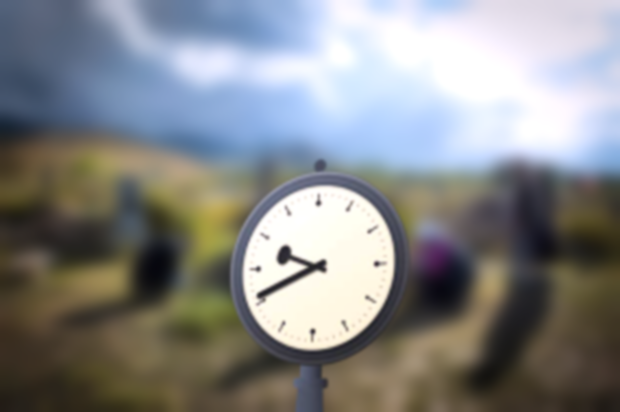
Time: h=9 m=41
